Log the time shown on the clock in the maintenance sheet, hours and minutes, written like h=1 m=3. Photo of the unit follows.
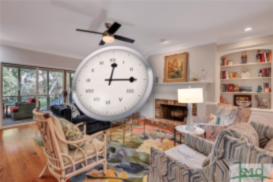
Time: h=12 m=15
